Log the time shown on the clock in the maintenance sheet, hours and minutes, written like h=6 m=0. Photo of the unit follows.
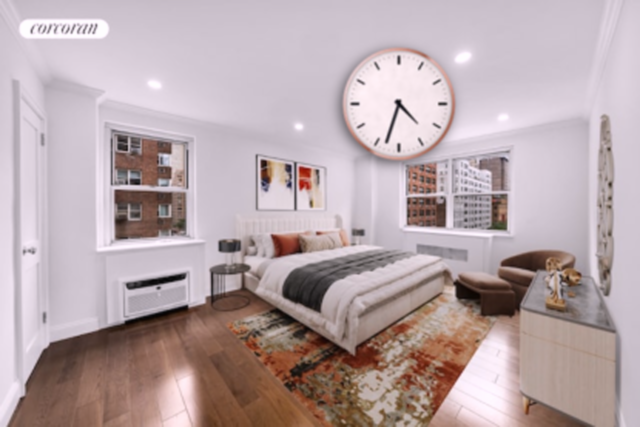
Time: h=4 m=33
